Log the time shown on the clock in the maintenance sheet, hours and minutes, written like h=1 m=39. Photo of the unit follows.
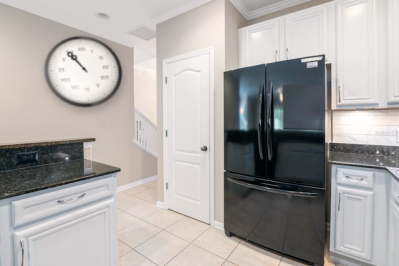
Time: h=10 m=54
